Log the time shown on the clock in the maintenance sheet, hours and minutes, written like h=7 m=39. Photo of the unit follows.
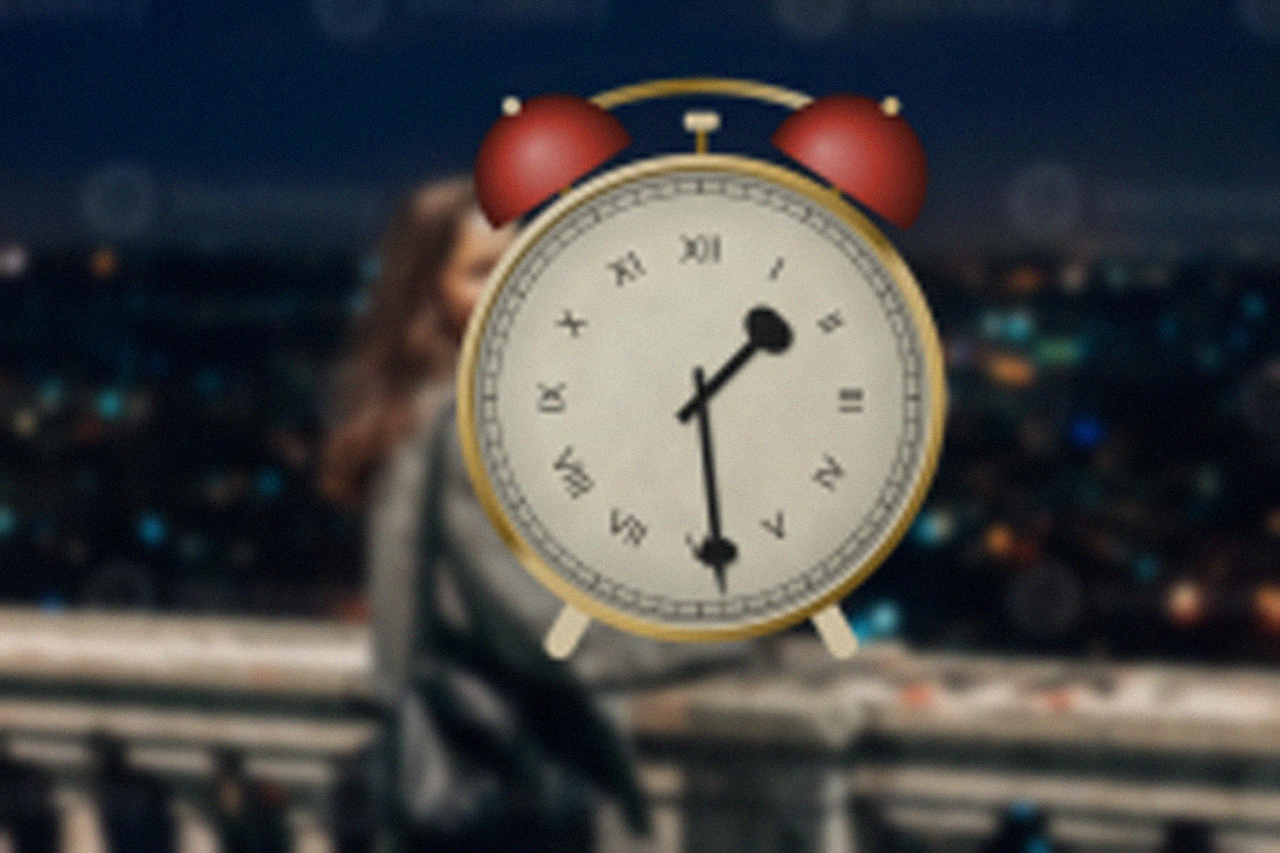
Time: h=1 m=29
